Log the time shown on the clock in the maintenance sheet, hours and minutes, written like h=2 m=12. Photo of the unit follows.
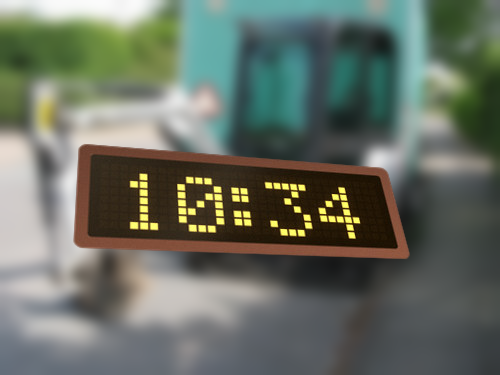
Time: h=10 m=34
